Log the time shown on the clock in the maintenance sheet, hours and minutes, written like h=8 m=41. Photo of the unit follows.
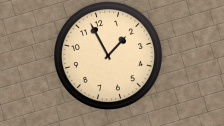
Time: h=1 m=58
